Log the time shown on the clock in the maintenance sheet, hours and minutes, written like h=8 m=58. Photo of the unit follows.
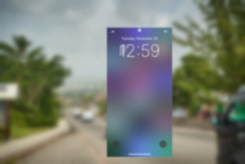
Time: h=12 m=59
